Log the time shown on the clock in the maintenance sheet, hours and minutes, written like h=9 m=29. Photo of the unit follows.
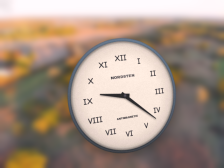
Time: h=9 m=22
